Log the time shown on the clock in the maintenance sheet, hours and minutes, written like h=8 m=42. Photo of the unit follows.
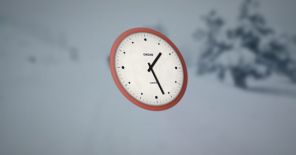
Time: h=1 m=27
